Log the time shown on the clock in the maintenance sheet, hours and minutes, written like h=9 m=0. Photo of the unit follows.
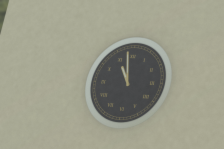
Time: h=10 m=58
